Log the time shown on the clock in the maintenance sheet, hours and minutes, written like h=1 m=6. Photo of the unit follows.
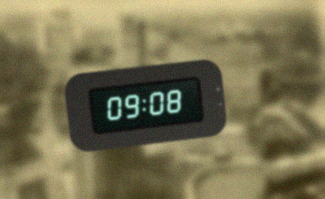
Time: h=9 m=8
